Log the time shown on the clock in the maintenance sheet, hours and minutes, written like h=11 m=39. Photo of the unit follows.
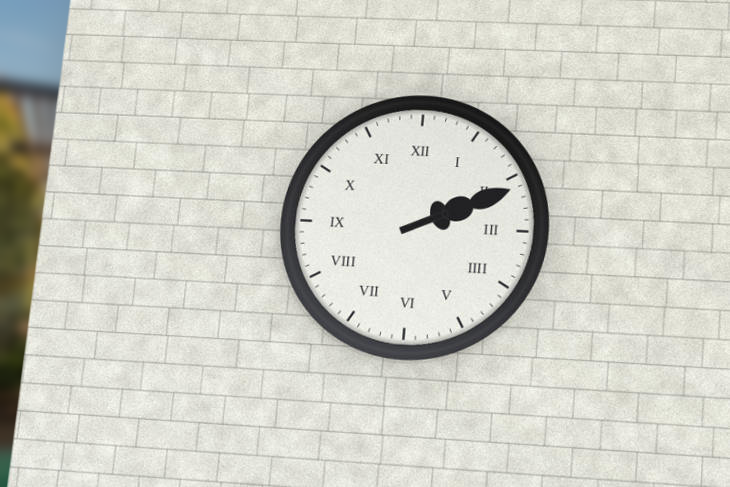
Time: h=2 m=11
